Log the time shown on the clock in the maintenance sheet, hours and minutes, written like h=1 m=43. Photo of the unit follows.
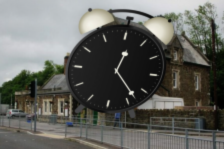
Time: h=12 m=23
